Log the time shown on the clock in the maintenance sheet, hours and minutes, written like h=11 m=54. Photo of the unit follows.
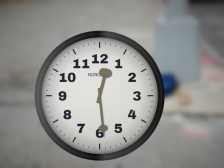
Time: h=12 m=29
